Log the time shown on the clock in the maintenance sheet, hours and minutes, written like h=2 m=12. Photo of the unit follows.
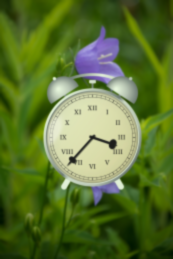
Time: h=3 m=37
